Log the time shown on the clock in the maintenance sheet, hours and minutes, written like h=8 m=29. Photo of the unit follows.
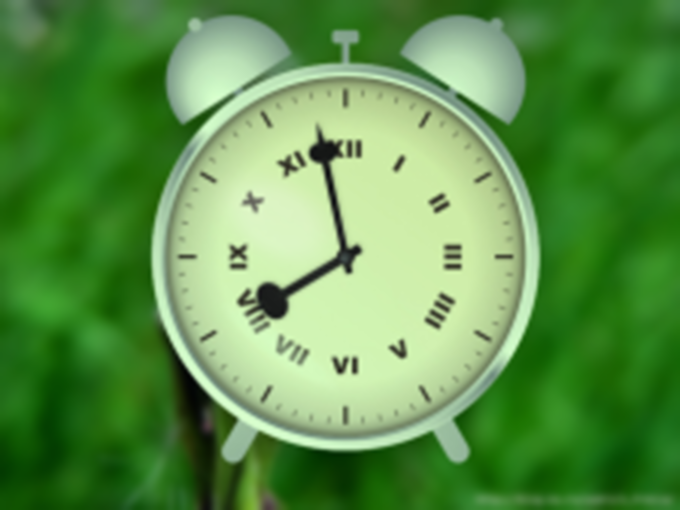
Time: h=7 m=58
